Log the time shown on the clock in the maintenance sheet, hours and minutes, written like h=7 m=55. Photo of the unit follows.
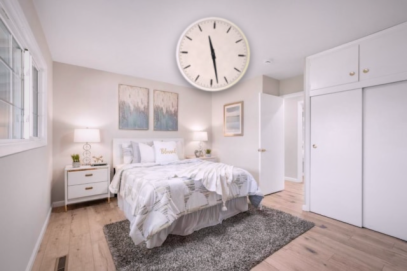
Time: h=11 m=28
